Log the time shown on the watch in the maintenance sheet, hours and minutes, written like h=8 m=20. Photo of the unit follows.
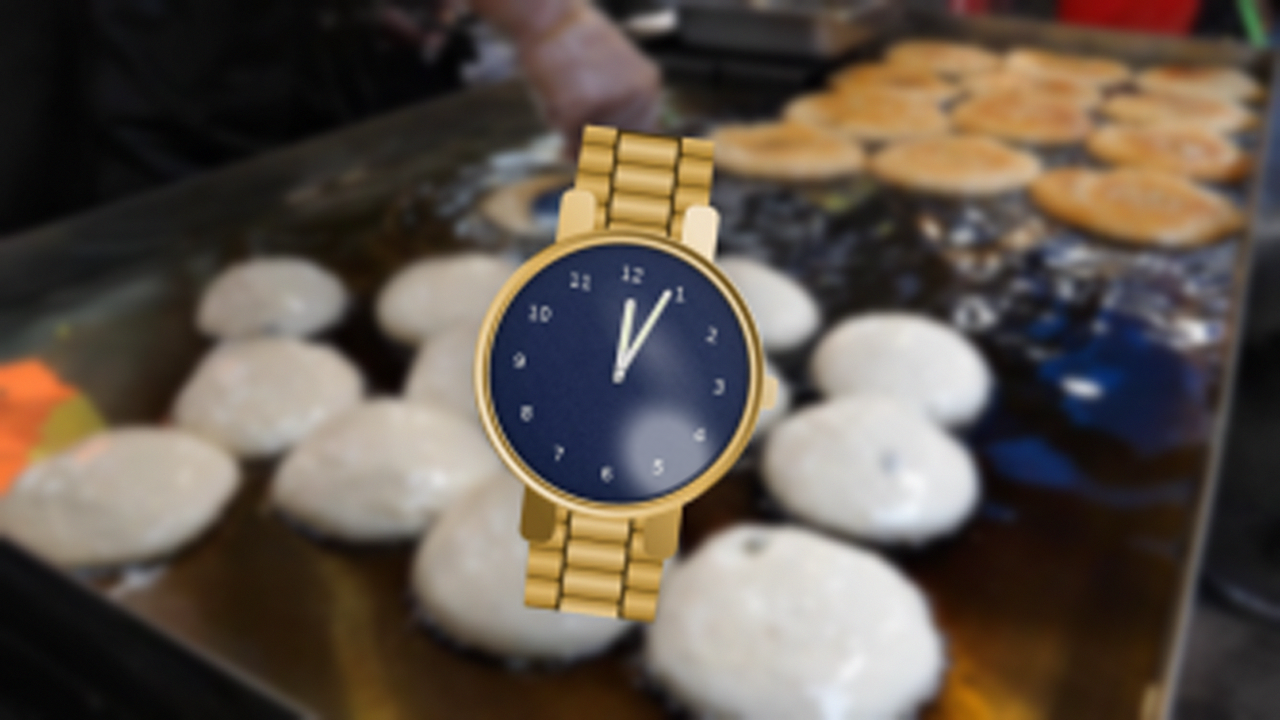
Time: h=12 m=4
